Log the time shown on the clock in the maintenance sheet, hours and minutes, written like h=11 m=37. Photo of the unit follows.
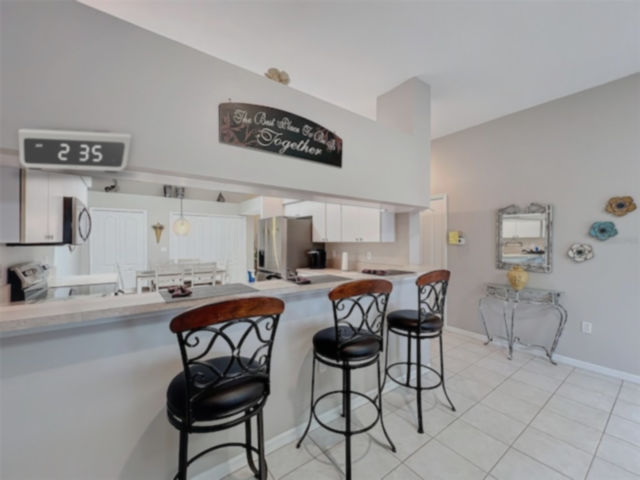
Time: h=2 m=35
